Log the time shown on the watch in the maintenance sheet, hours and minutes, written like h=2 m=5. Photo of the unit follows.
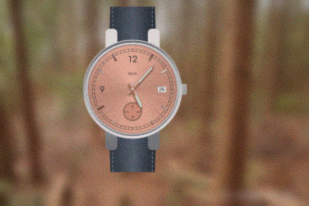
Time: h=5 m=7
